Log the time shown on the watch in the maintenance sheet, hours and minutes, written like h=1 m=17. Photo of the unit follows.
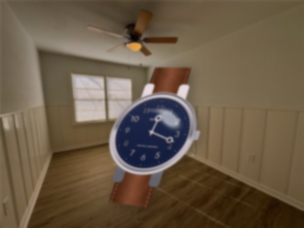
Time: h=12 m=18
